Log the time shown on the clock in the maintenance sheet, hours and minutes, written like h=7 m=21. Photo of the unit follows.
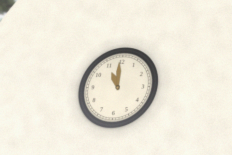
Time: h=10 m=59
